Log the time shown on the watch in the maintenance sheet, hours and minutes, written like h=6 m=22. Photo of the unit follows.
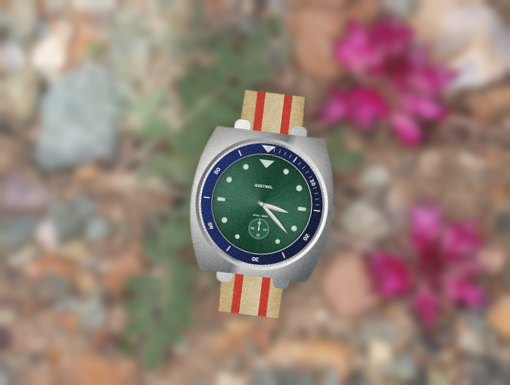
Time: h=3 m=22
